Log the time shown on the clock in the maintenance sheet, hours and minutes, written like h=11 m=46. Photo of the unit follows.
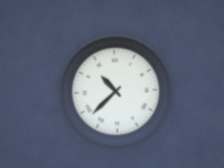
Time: h=10 m=38
